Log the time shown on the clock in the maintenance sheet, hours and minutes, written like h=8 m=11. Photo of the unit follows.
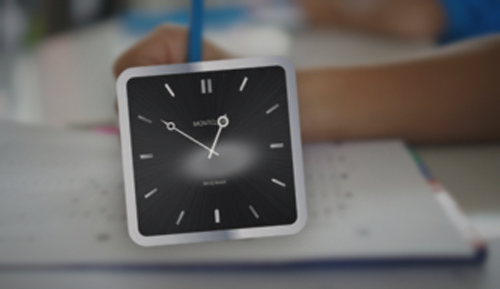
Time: h=12 m=51
